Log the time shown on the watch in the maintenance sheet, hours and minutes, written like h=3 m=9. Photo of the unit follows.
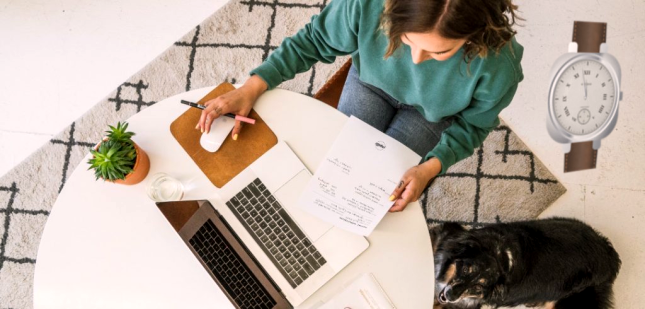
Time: h=11 m=58
